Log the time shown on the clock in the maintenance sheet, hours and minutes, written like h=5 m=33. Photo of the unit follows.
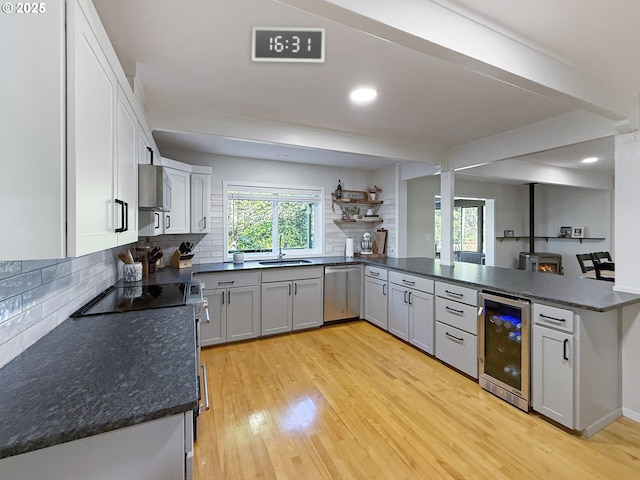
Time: h=16 m=31
